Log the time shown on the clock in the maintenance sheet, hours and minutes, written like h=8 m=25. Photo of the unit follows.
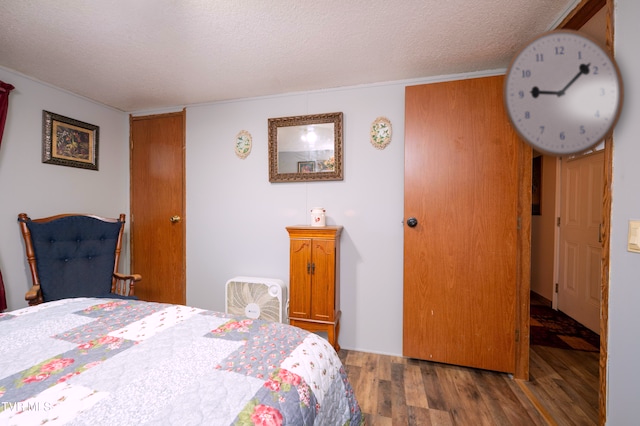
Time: h=9 m=8
